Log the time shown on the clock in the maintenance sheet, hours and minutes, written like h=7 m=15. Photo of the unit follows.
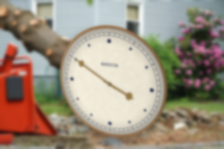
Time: h=3 m=50
